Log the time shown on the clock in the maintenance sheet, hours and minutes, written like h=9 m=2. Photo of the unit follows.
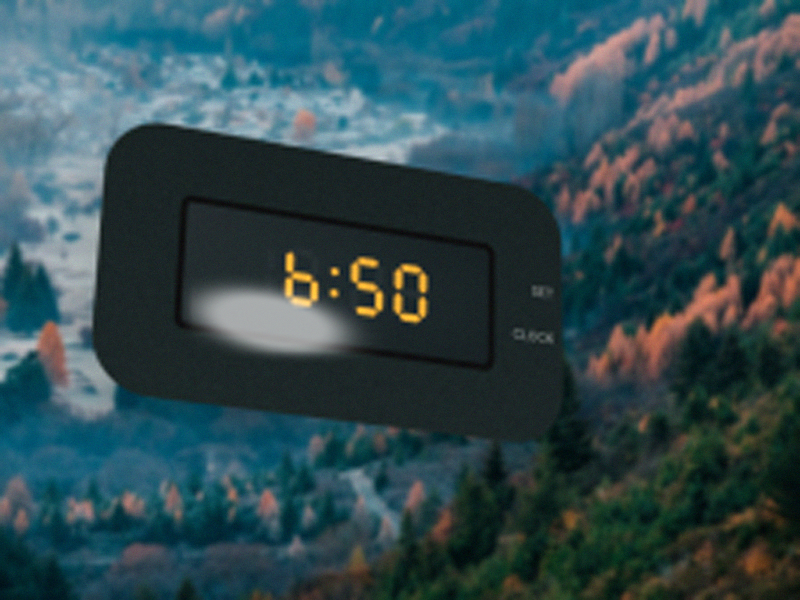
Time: h=6 m=50
